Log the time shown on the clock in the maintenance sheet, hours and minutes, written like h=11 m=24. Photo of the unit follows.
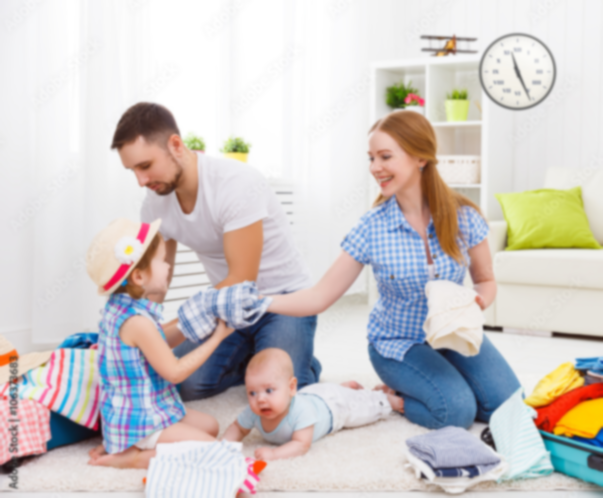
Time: h=11 m=26
